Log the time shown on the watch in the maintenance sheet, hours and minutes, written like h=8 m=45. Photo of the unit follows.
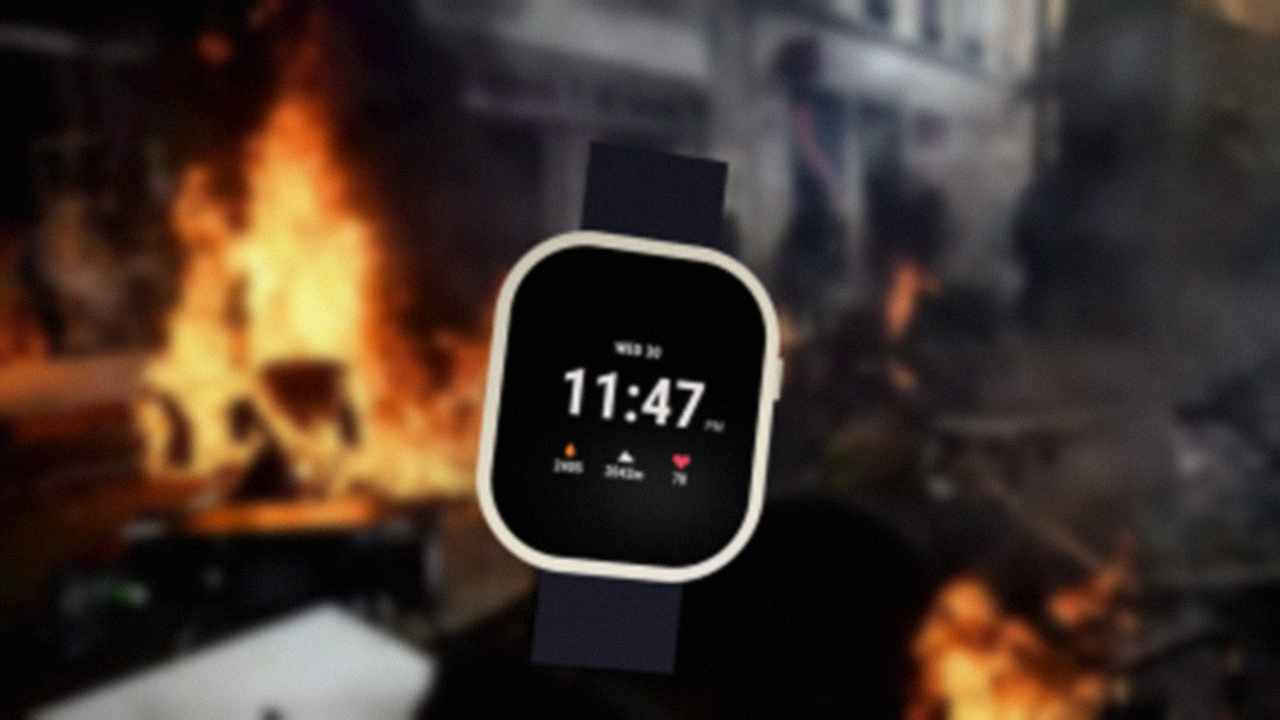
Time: h=11 m=47
